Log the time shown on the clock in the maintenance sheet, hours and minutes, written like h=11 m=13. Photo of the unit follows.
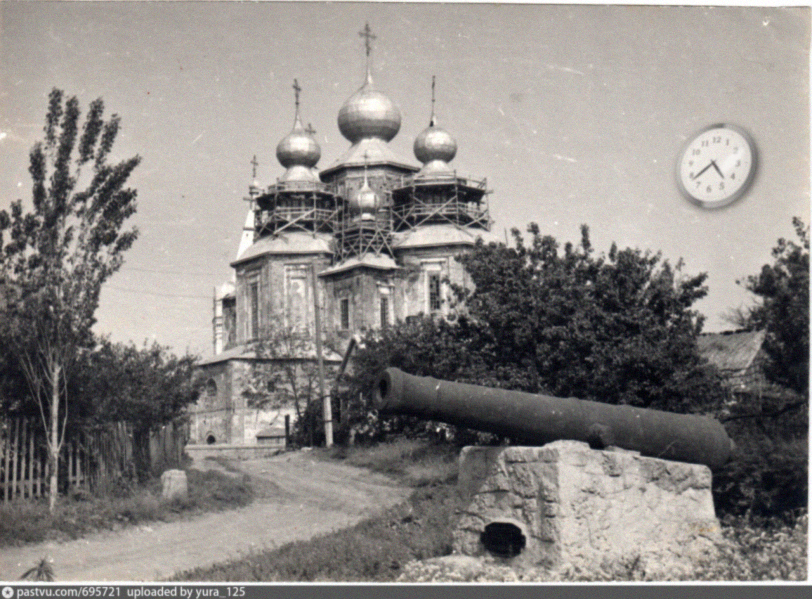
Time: h=4 m=38
